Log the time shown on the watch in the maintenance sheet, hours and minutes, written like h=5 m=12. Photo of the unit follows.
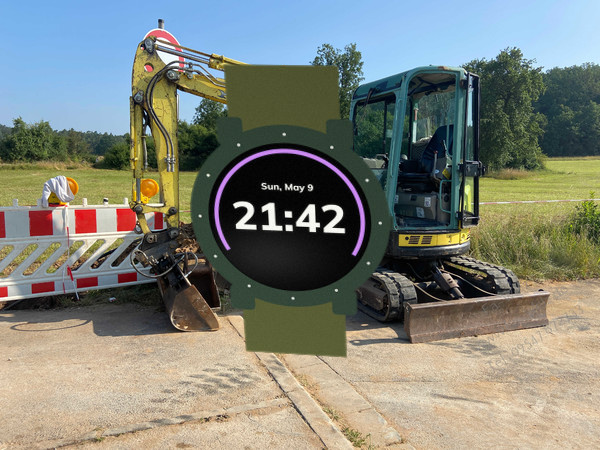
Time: h=21 m=42
